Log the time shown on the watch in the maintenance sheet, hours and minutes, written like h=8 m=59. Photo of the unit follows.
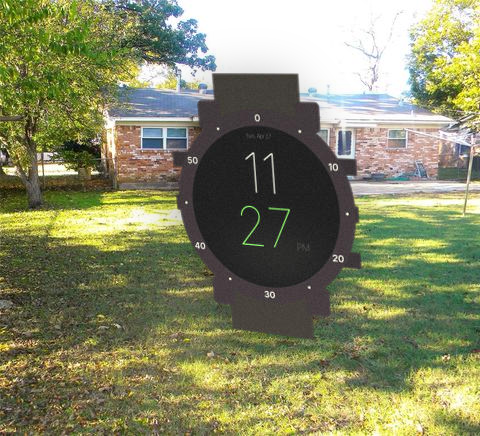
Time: h=11 m=27
